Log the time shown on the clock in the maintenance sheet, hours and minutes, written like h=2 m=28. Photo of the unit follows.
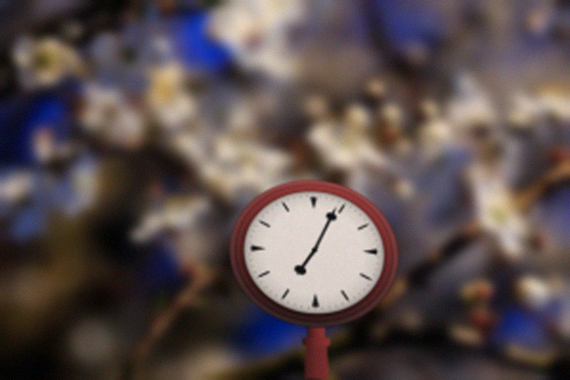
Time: h=7 m=4
